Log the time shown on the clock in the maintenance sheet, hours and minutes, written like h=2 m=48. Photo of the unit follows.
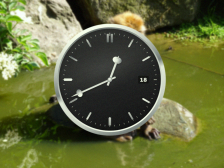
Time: h=12 m=41
